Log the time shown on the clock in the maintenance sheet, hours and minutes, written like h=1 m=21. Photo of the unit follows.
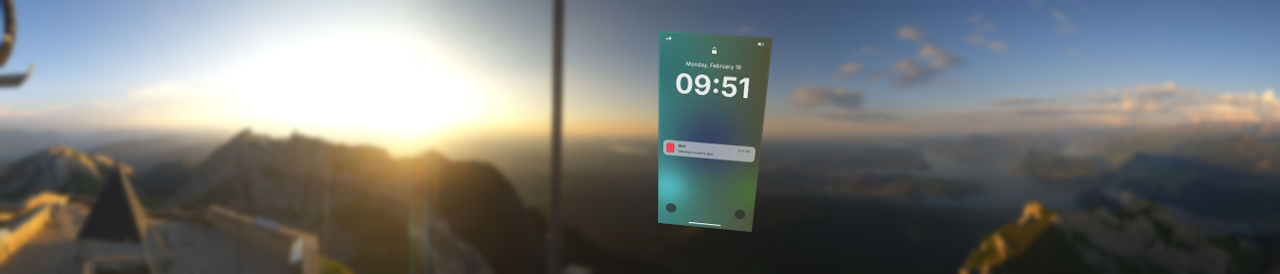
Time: h=9 m=51
